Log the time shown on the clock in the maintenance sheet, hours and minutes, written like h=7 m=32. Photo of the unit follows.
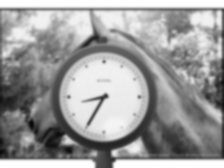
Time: h=8 m=35
